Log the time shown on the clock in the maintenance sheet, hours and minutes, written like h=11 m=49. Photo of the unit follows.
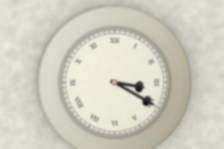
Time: h=3 m=20
